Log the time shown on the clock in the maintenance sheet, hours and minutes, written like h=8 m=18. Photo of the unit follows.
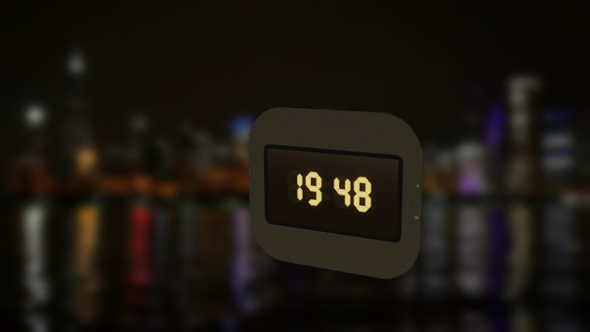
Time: h=19 m=48
